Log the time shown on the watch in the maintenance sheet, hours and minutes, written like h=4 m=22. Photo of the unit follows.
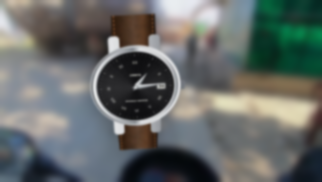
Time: h=1 m=14
